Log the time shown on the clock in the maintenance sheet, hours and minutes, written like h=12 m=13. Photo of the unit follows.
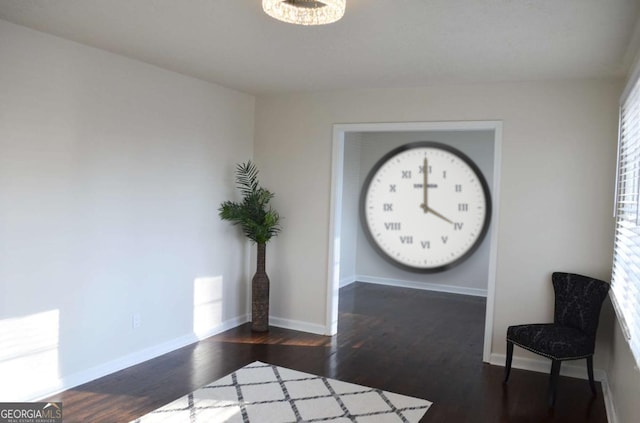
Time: h=4 m=0
